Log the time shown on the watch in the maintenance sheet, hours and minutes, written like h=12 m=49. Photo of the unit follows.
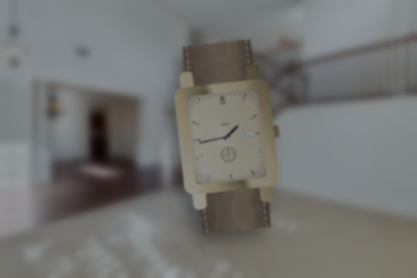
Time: h=1 m=44
